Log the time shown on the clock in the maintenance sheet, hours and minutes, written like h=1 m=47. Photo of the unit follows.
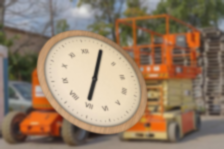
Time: h=7 m=5
